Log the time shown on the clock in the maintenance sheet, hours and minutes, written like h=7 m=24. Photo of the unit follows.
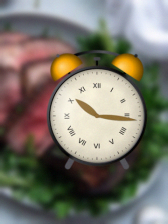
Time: h=10 m=16
